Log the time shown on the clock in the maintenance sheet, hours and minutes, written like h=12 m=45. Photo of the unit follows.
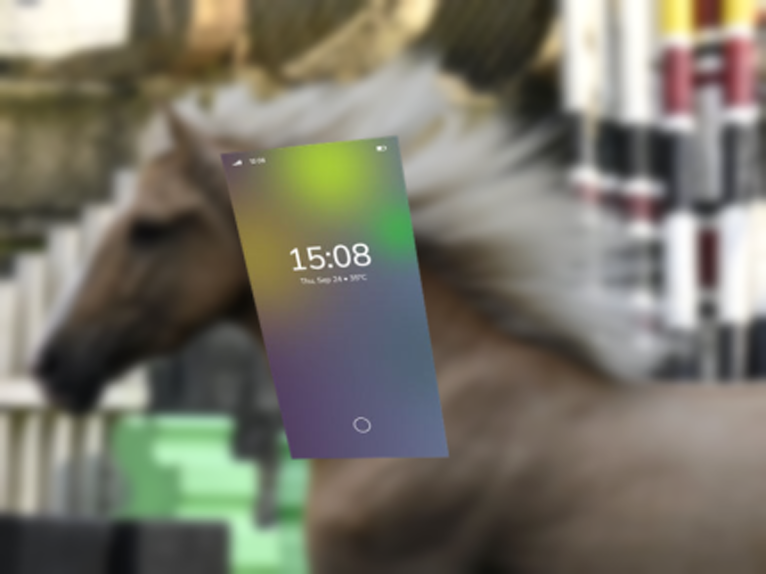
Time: h=15 m=8
